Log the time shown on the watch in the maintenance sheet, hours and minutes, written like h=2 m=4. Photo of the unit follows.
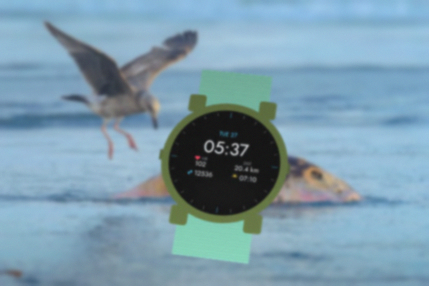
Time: h=5 m=37
